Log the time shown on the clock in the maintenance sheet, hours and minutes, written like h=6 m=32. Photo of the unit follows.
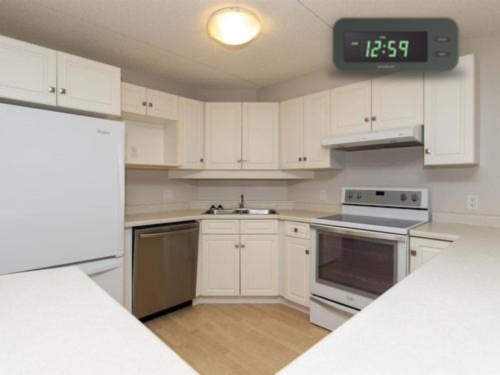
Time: h=12 m=59
